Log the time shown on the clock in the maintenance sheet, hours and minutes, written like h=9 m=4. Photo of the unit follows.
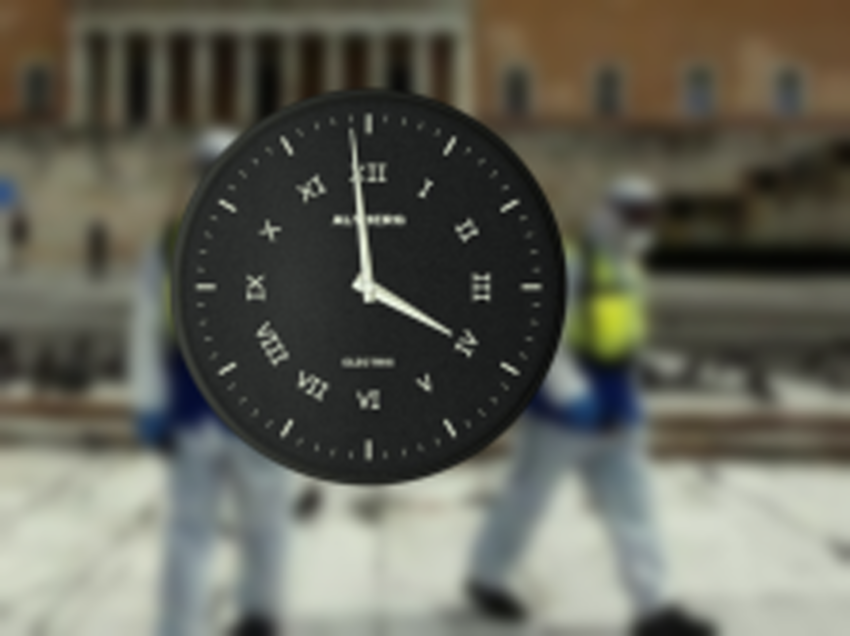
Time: h=3 m=59
